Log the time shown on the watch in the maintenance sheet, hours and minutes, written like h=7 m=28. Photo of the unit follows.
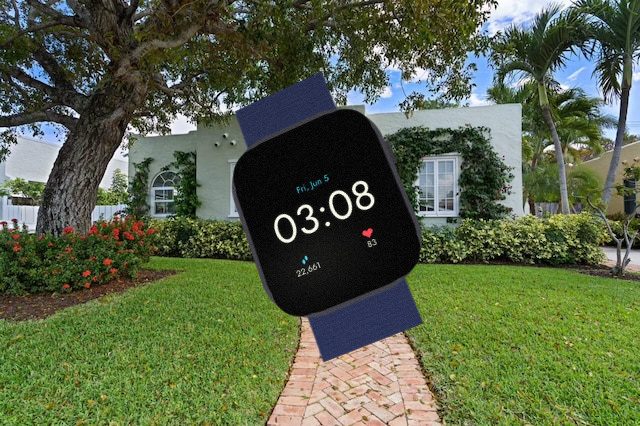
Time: h=3 m=8
